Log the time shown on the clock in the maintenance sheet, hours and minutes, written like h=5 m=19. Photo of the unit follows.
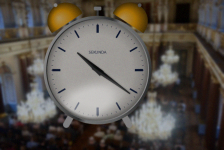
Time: h=10 m=21
